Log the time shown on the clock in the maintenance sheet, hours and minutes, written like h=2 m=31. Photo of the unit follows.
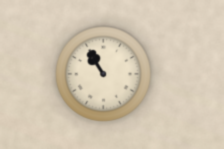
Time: h=10 m=55
